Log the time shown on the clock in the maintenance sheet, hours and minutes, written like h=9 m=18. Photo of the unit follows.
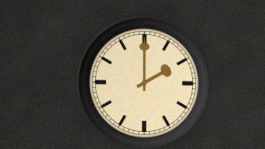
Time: h=2 m=0
